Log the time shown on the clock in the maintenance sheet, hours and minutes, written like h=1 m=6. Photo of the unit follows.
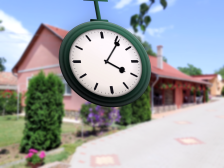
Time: h=4 m=6
